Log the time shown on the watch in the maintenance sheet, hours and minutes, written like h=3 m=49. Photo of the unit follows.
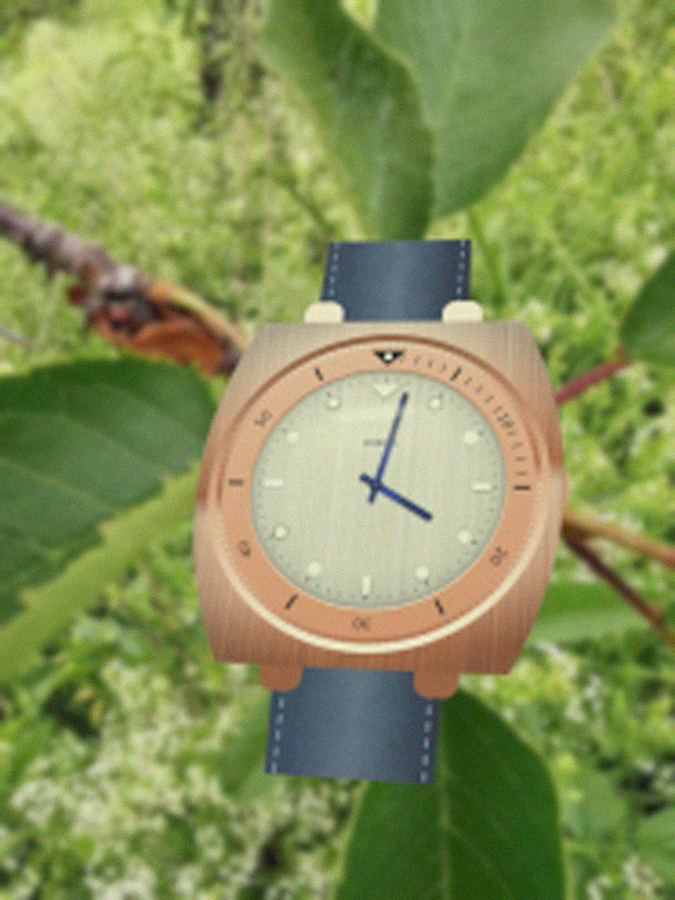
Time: h=4 m=2
